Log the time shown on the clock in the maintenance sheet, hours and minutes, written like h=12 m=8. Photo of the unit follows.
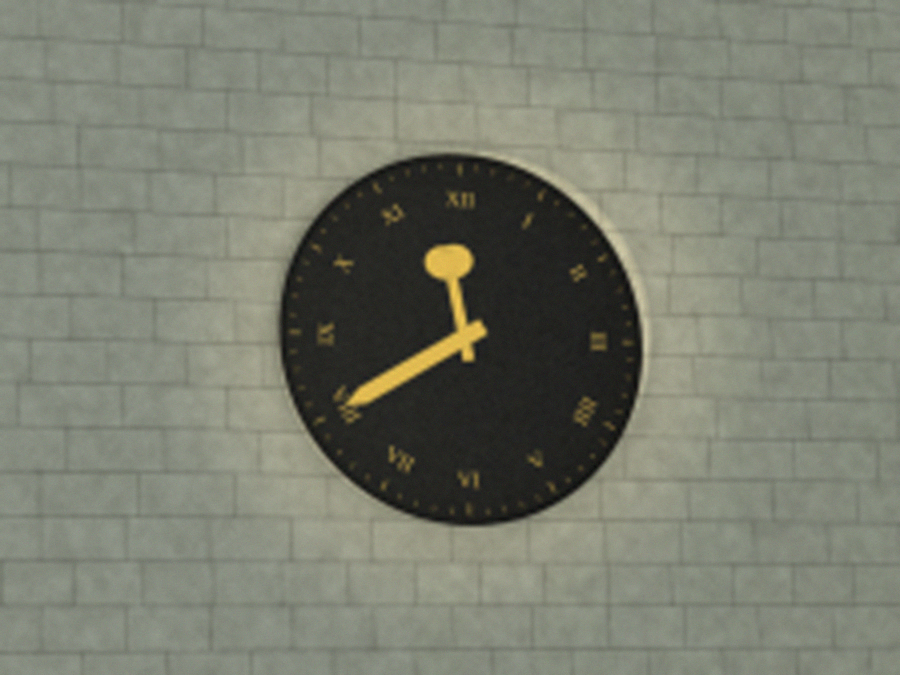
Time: h=11 m=40
